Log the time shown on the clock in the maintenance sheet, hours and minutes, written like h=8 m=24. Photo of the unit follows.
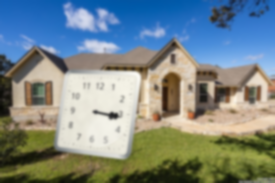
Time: h=3 m=16
